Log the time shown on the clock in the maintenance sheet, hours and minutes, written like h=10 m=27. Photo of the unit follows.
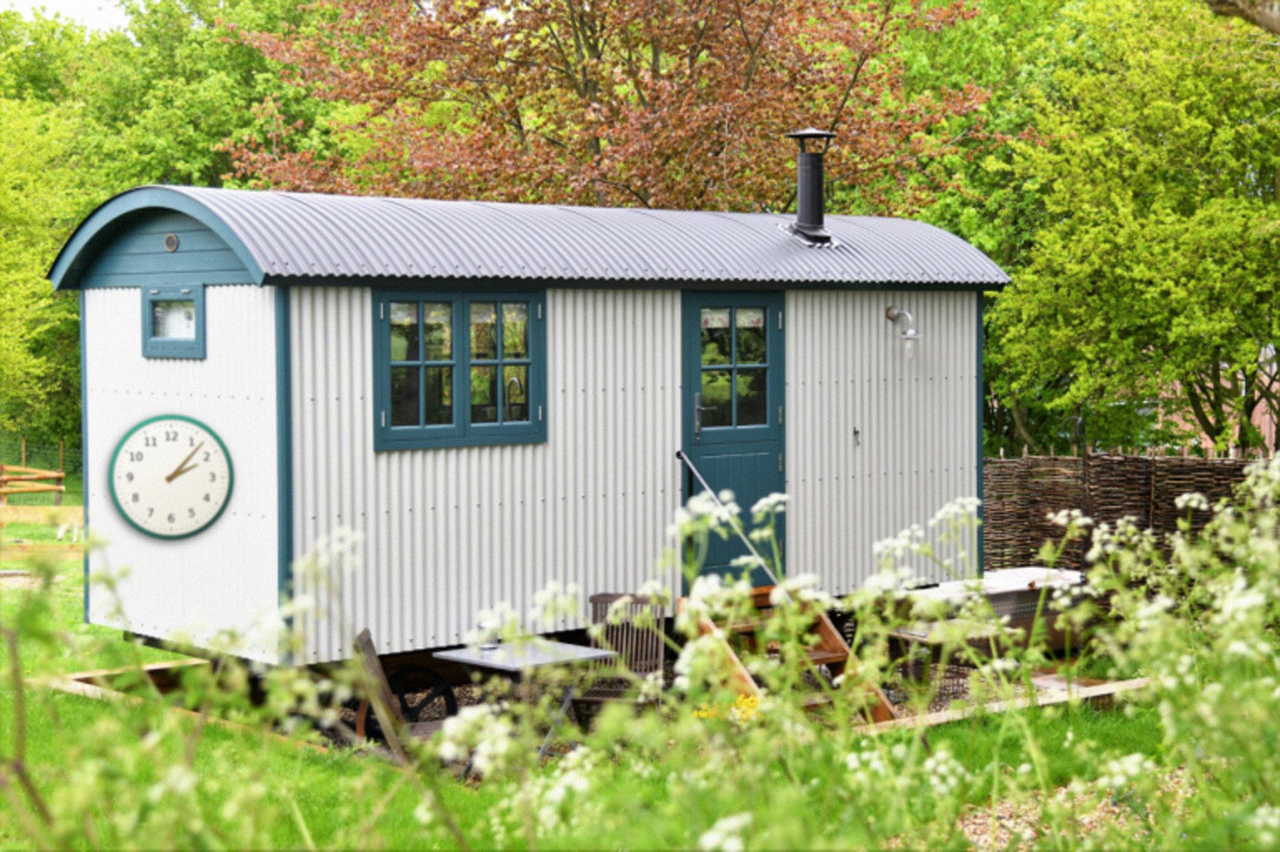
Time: h=2 m=7
